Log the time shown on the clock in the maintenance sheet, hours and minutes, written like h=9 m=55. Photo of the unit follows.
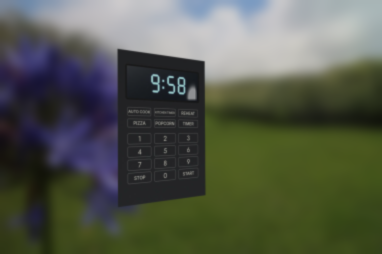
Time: h=9 m=58
